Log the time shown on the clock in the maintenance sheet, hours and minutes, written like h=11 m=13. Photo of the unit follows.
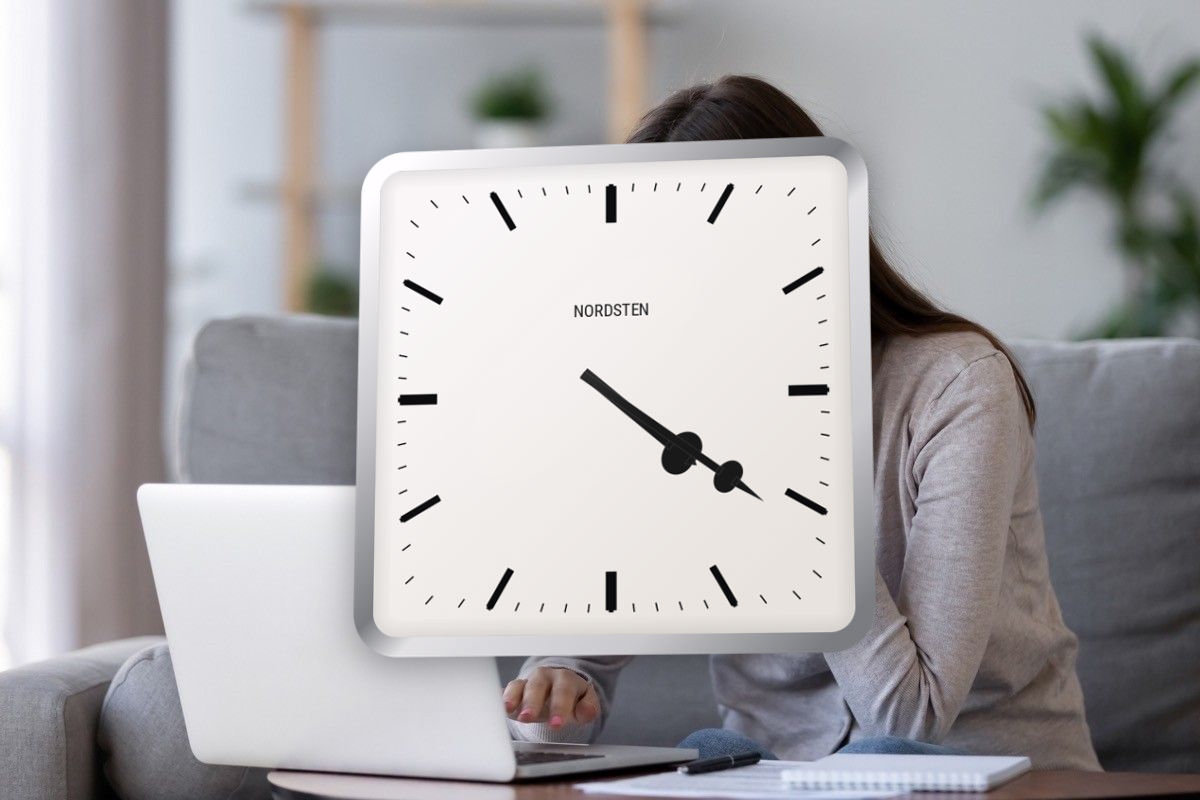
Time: h=4 m=21
